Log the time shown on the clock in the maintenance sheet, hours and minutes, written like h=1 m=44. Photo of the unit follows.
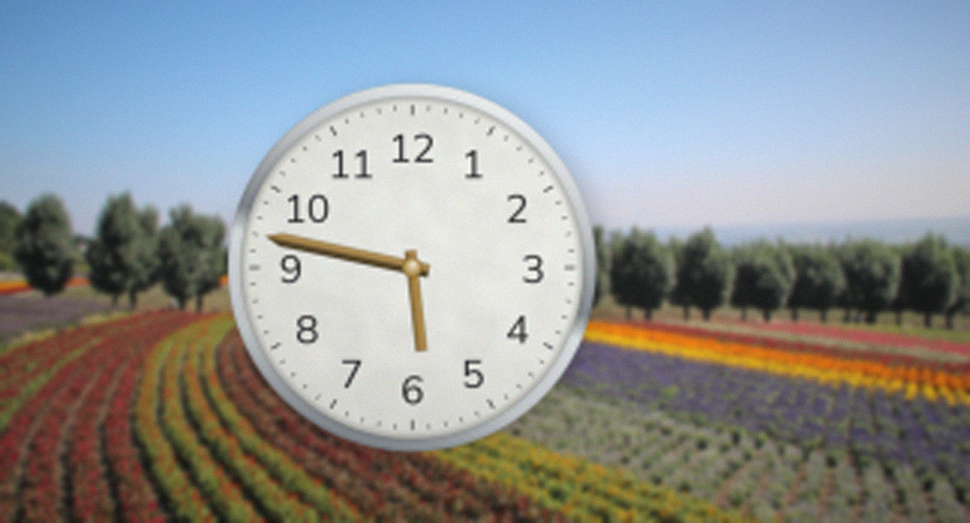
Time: h=5 m=47
